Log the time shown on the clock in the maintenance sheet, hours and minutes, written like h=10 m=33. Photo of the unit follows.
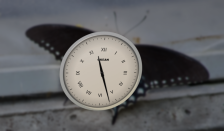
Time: h=11 m=27
